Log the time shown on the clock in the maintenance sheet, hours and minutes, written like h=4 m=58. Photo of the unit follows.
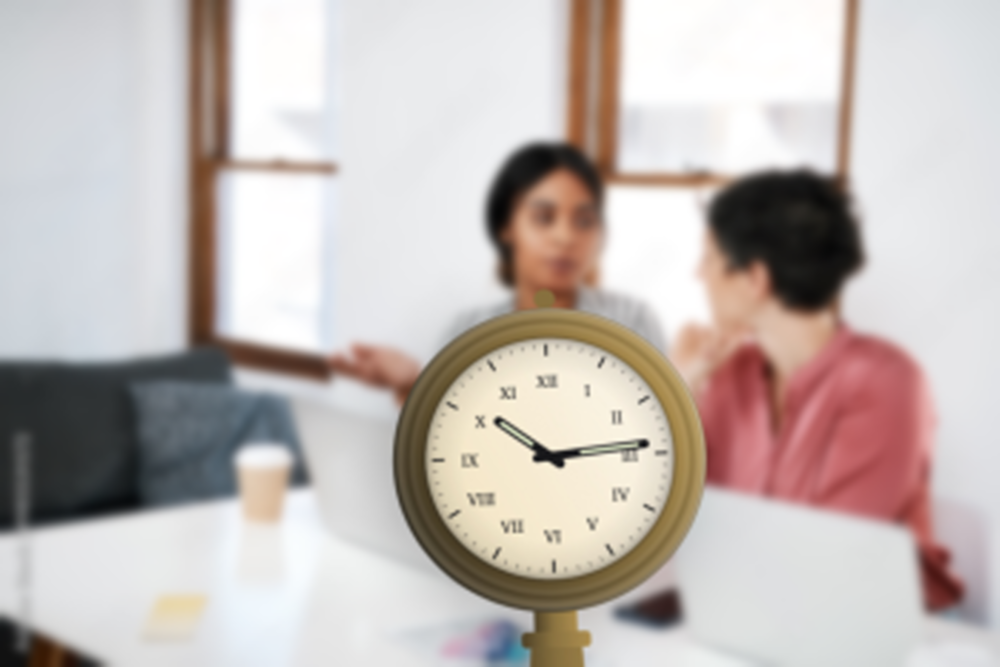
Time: h=10 m=14
